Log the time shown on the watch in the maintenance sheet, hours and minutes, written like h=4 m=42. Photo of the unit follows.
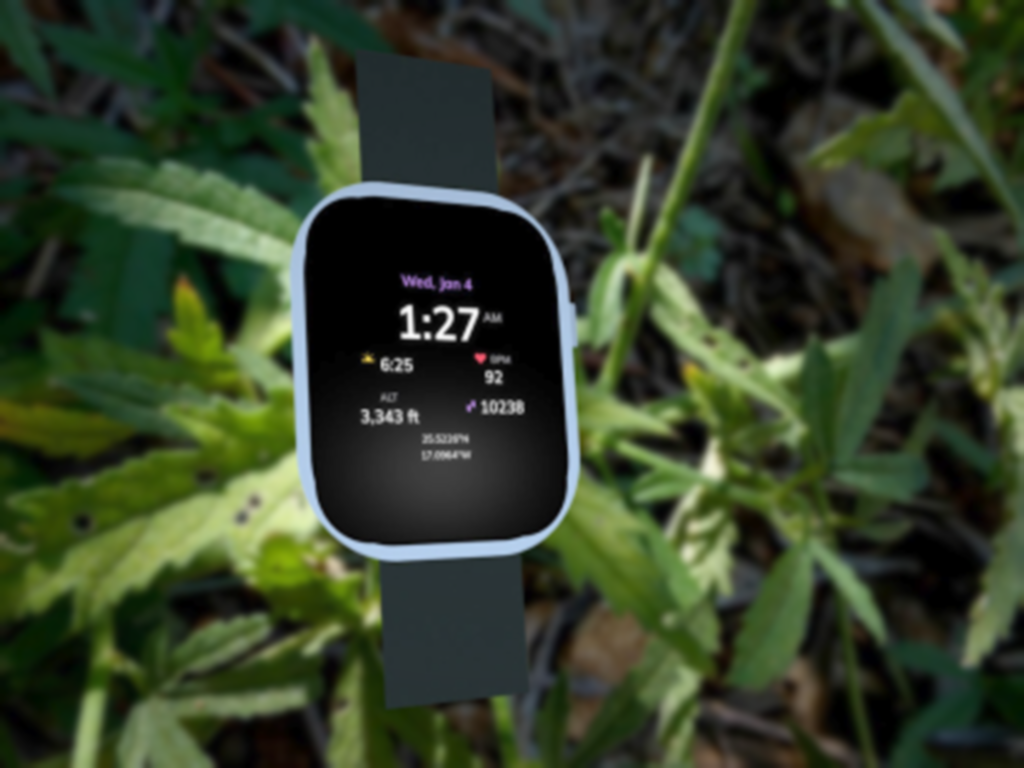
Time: h=1 m=27
